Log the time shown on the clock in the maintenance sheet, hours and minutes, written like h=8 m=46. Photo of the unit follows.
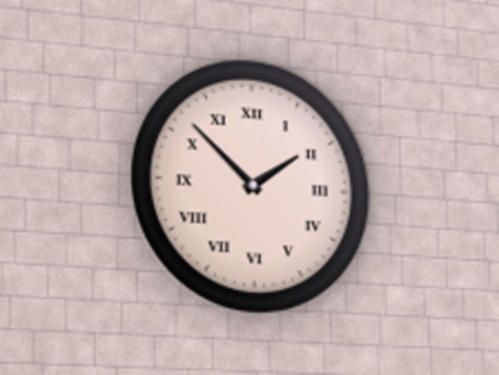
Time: h=1 m=52
